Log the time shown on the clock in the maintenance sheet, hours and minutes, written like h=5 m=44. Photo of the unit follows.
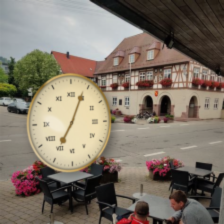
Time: h=7 m=4
